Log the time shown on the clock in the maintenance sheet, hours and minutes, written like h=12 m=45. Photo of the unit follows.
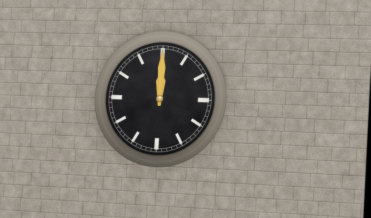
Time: h=12 m=0
